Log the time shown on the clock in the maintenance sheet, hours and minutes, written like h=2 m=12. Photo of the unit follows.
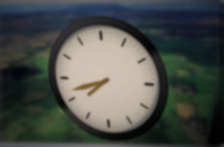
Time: h=7 m=42
